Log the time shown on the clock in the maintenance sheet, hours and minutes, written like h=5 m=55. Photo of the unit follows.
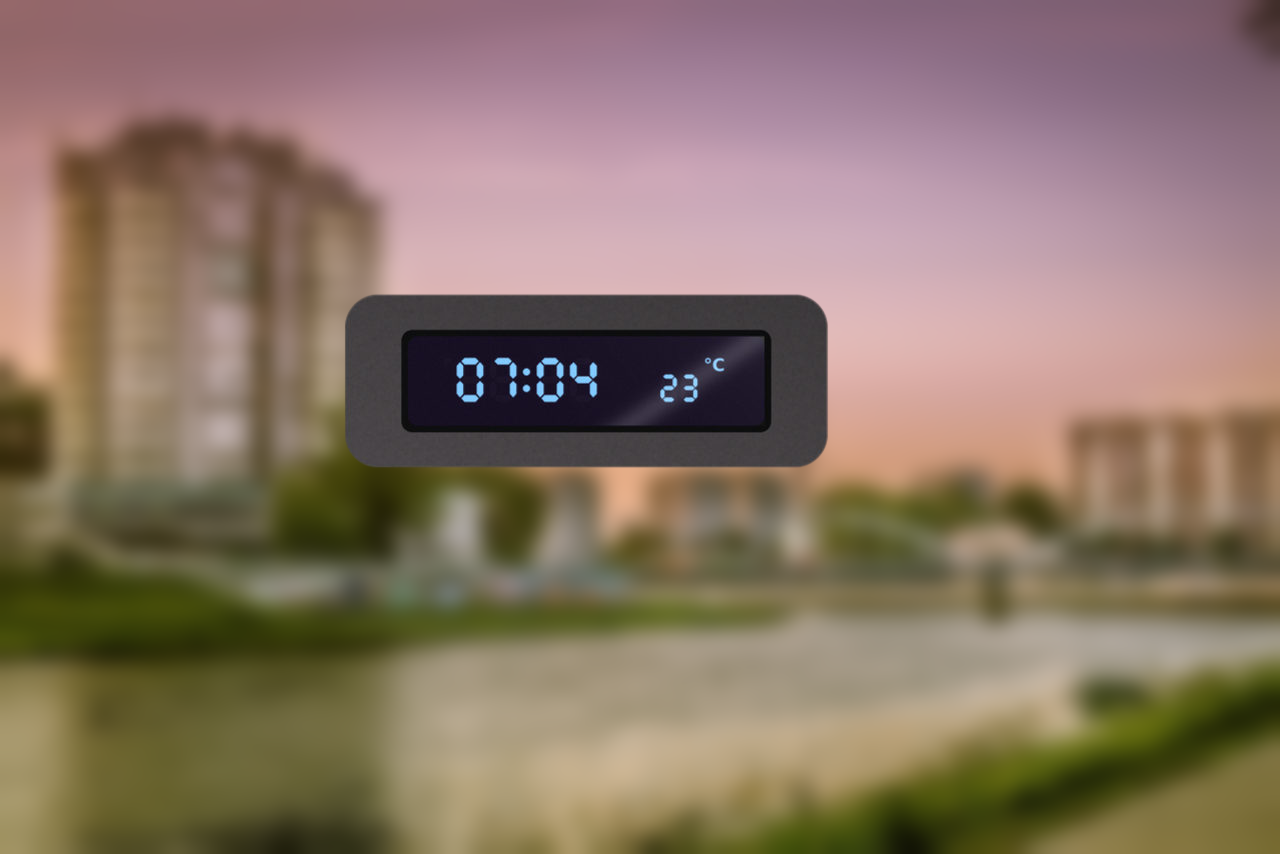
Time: h=7 m=4
